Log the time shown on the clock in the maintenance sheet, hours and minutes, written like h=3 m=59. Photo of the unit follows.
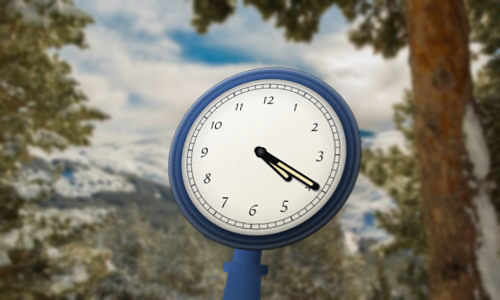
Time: h=4 m=20
